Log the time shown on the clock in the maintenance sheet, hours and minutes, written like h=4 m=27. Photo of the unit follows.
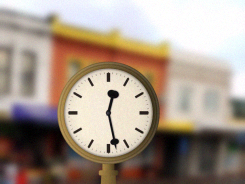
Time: h=12 m=28
